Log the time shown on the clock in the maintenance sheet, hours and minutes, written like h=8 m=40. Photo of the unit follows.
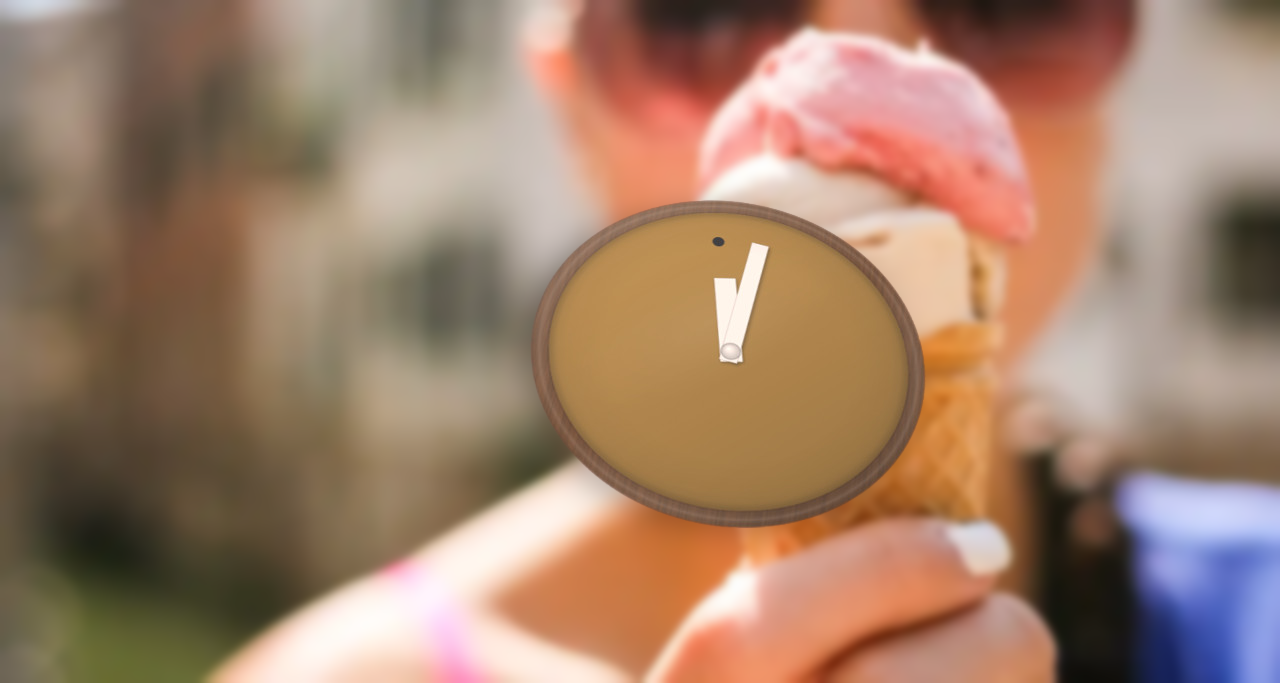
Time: h=12 m=3
